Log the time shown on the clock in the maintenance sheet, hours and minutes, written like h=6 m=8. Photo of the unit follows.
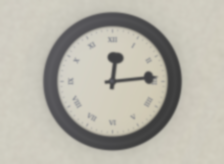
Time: h=12 m=14
